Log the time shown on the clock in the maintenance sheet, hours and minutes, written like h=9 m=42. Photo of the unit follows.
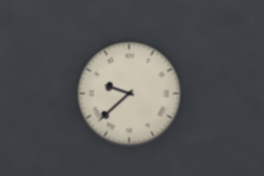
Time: h=9 m=38
